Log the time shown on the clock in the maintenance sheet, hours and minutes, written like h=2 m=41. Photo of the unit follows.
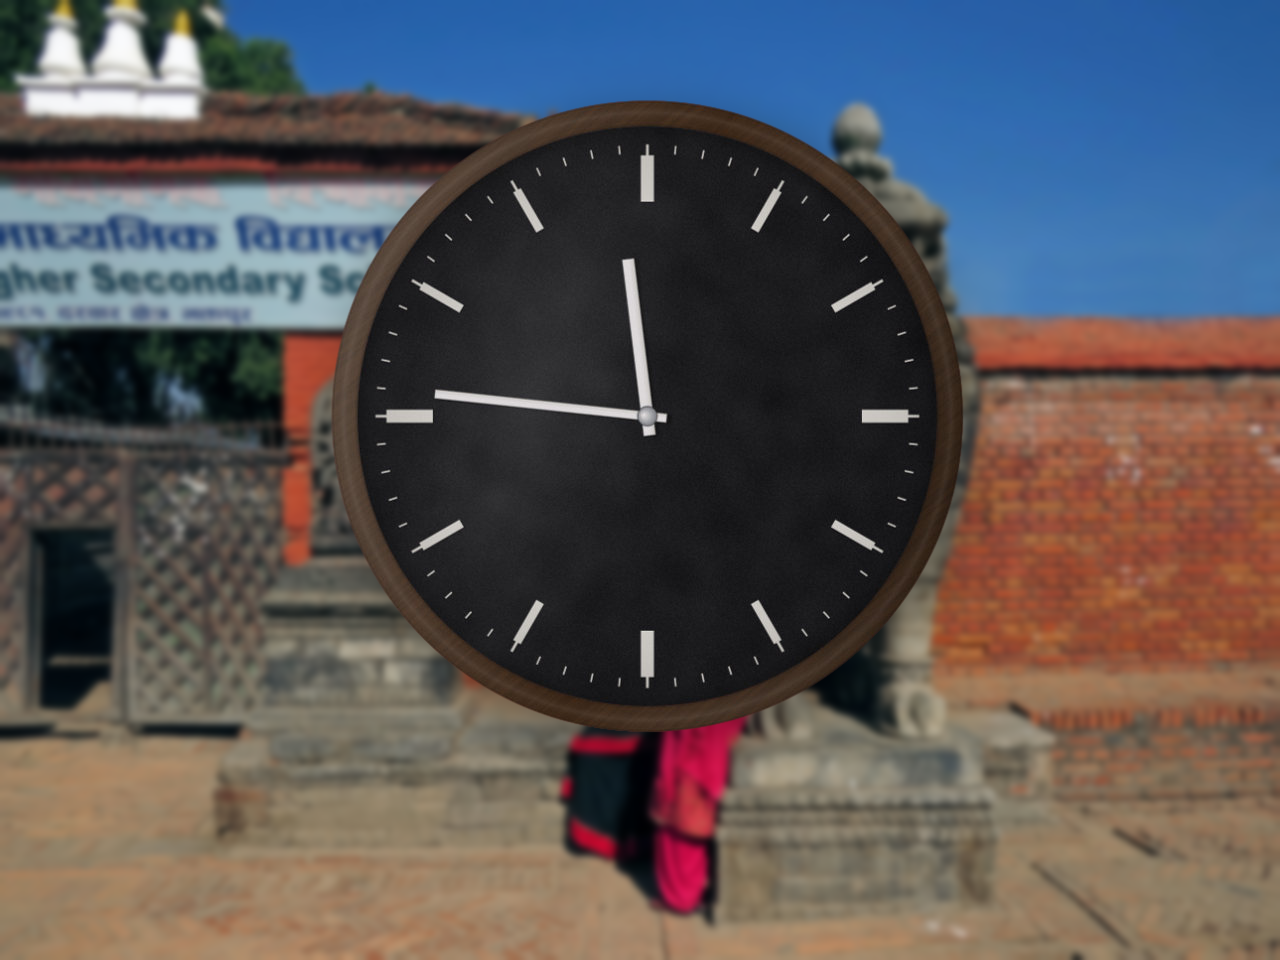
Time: h=11 m=46
